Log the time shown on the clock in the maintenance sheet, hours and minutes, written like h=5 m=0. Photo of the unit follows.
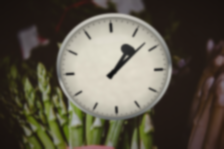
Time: h=1 m=8
